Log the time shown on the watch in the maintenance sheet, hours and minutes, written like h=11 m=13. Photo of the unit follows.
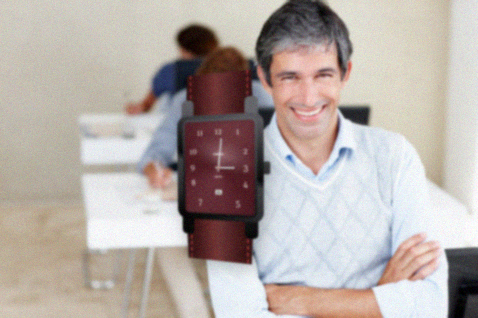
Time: h=3 m=1
